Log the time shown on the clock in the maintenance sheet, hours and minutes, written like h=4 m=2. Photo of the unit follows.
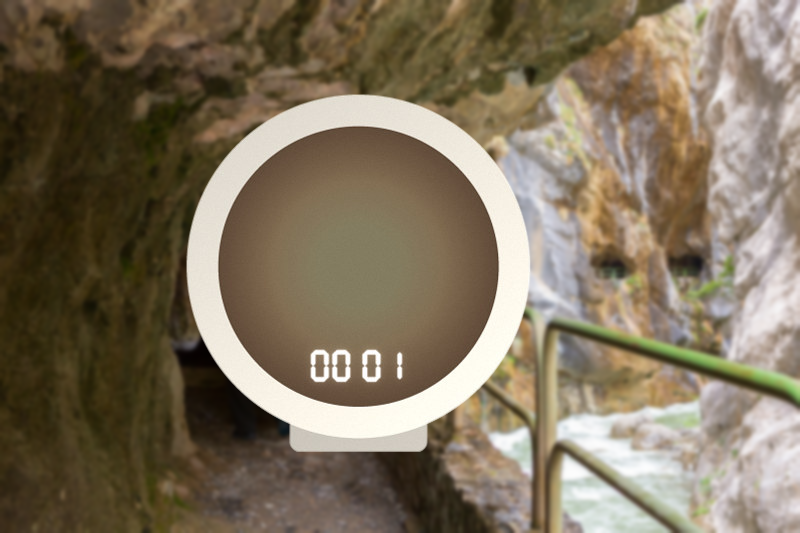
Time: h=0 m=1
